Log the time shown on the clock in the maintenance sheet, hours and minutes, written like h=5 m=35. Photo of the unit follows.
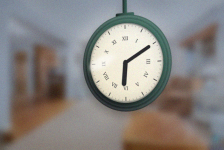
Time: h=6 m=10
